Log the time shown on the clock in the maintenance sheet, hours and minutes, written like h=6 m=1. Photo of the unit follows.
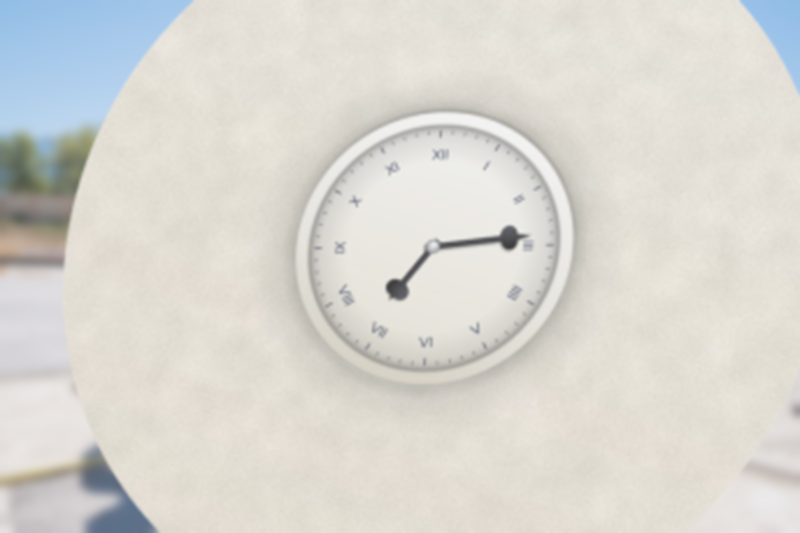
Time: h=7 m=14
